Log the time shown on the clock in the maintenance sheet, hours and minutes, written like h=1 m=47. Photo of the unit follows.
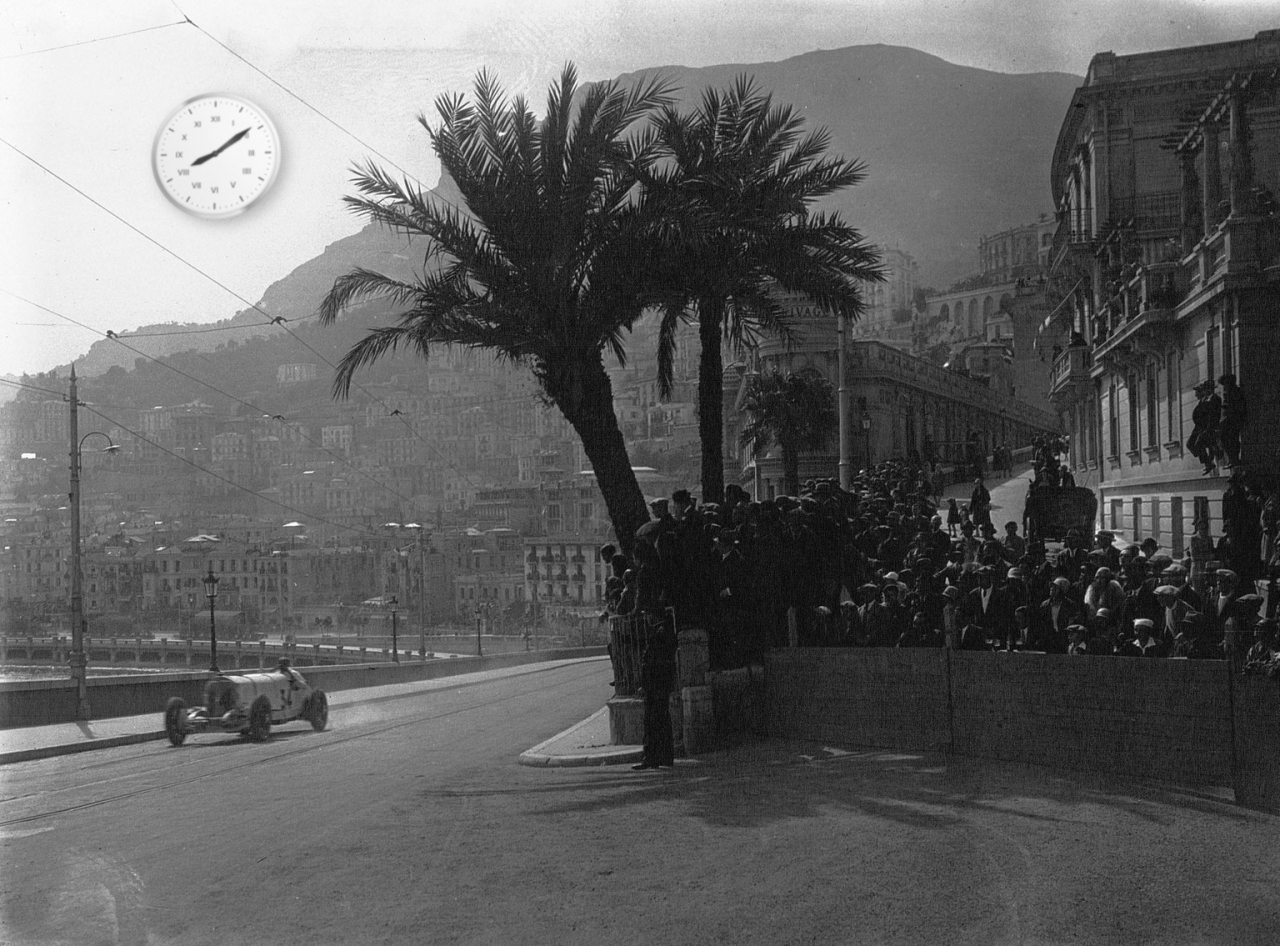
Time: h=8 m=9
